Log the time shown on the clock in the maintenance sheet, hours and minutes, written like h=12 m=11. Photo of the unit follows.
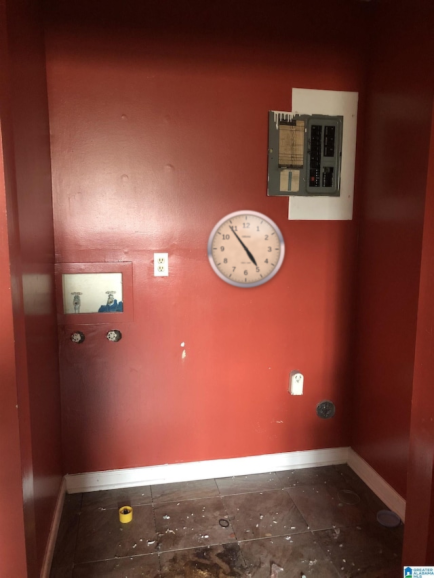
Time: h=4 m=54
